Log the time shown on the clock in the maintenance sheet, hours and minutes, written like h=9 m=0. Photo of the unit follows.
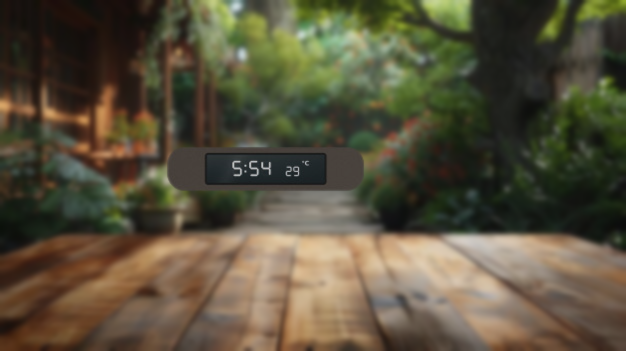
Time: h=5 m=54
